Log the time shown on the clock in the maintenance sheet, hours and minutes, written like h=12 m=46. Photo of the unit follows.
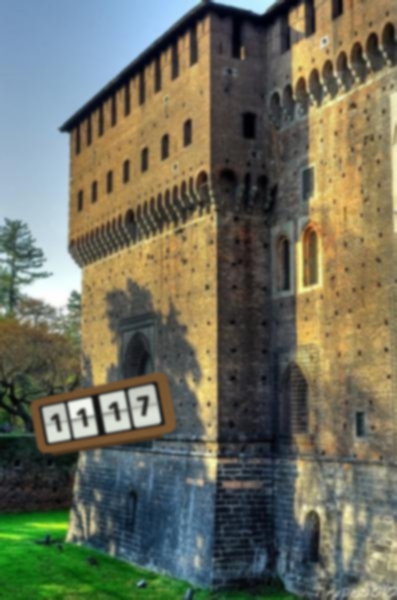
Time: h=11 m=17
